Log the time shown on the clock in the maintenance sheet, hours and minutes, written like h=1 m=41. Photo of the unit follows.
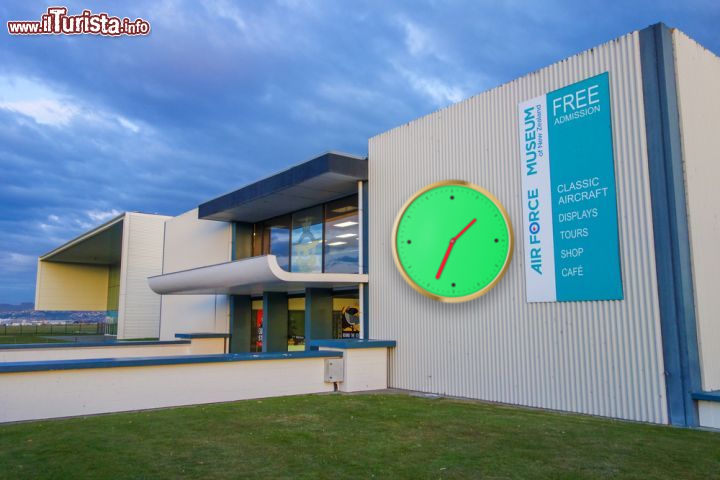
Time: h=1 m=34
